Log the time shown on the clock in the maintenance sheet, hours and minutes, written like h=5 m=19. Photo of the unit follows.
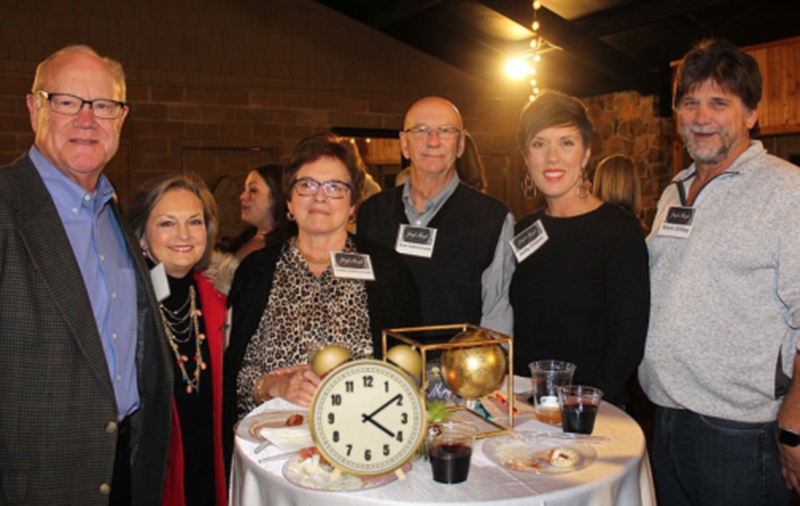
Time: h=4 m=9
